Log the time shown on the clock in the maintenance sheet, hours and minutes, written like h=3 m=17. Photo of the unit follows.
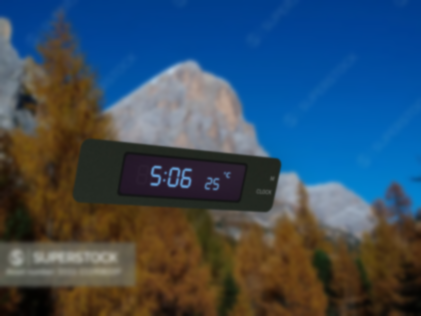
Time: h=5 m=6
